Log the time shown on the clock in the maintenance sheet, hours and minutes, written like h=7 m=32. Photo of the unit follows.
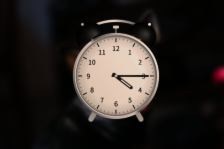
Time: h=4 m=15
